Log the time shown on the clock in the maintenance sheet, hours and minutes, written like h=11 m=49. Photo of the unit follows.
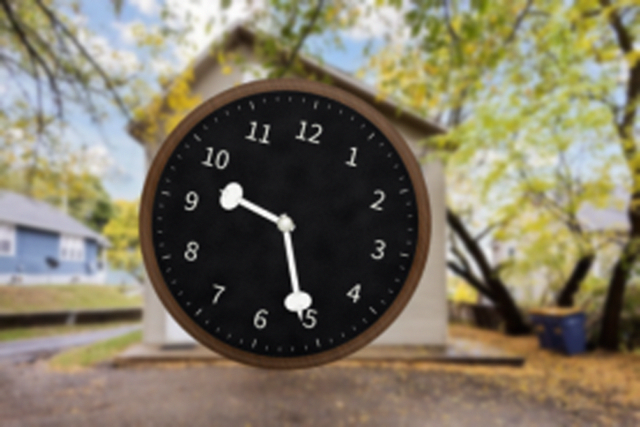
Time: h=9 m=26
